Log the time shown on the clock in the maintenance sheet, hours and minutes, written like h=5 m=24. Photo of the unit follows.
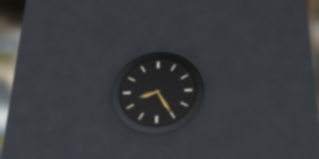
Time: h=8 m=25
